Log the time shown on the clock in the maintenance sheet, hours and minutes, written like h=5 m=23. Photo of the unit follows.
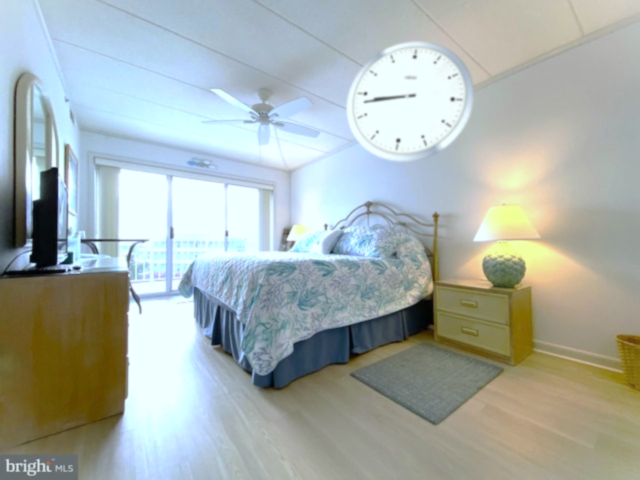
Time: h=8 m=43
